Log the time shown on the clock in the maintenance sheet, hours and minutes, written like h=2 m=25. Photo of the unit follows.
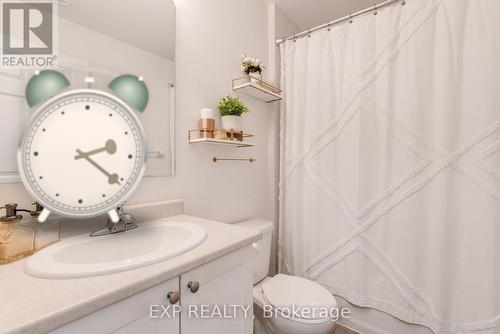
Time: h=2 m=21
